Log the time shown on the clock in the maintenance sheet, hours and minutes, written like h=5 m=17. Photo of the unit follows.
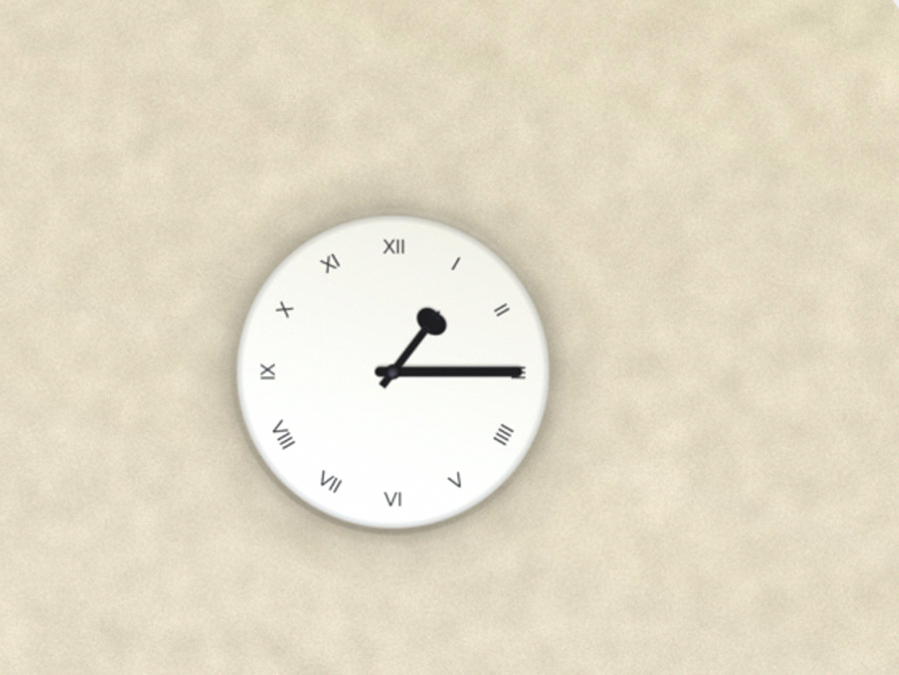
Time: h=1 m=15
